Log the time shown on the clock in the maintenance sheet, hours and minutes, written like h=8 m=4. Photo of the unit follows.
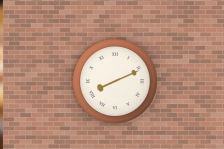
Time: h=8 m=11
